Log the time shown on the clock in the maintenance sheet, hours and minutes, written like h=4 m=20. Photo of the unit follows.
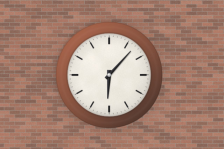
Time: h=6 m=7
